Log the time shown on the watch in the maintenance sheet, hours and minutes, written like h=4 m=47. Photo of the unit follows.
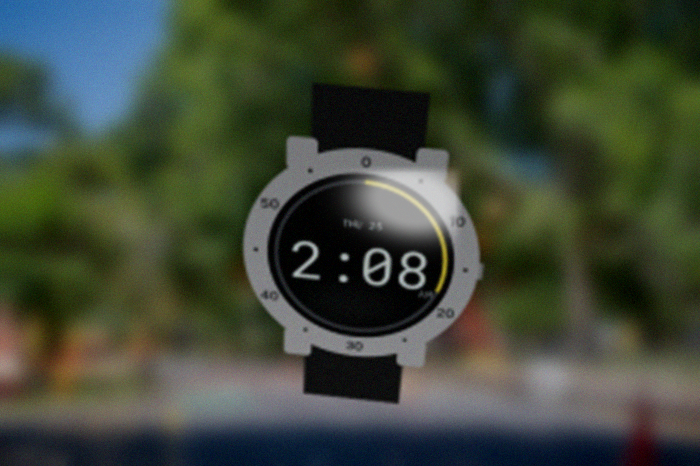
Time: h=2 m=8
